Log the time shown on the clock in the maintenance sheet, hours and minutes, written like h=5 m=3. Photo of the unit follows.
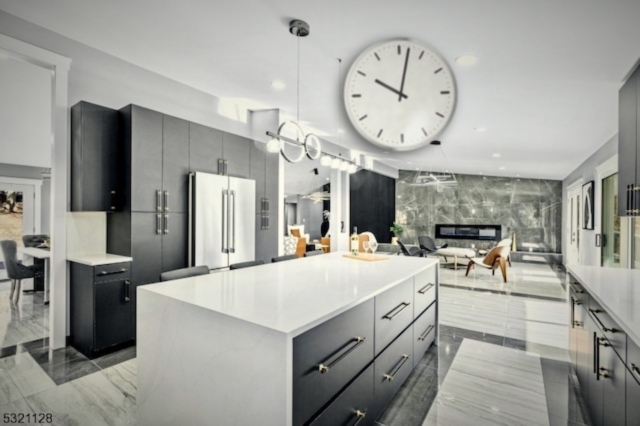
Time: h=10 m=2
